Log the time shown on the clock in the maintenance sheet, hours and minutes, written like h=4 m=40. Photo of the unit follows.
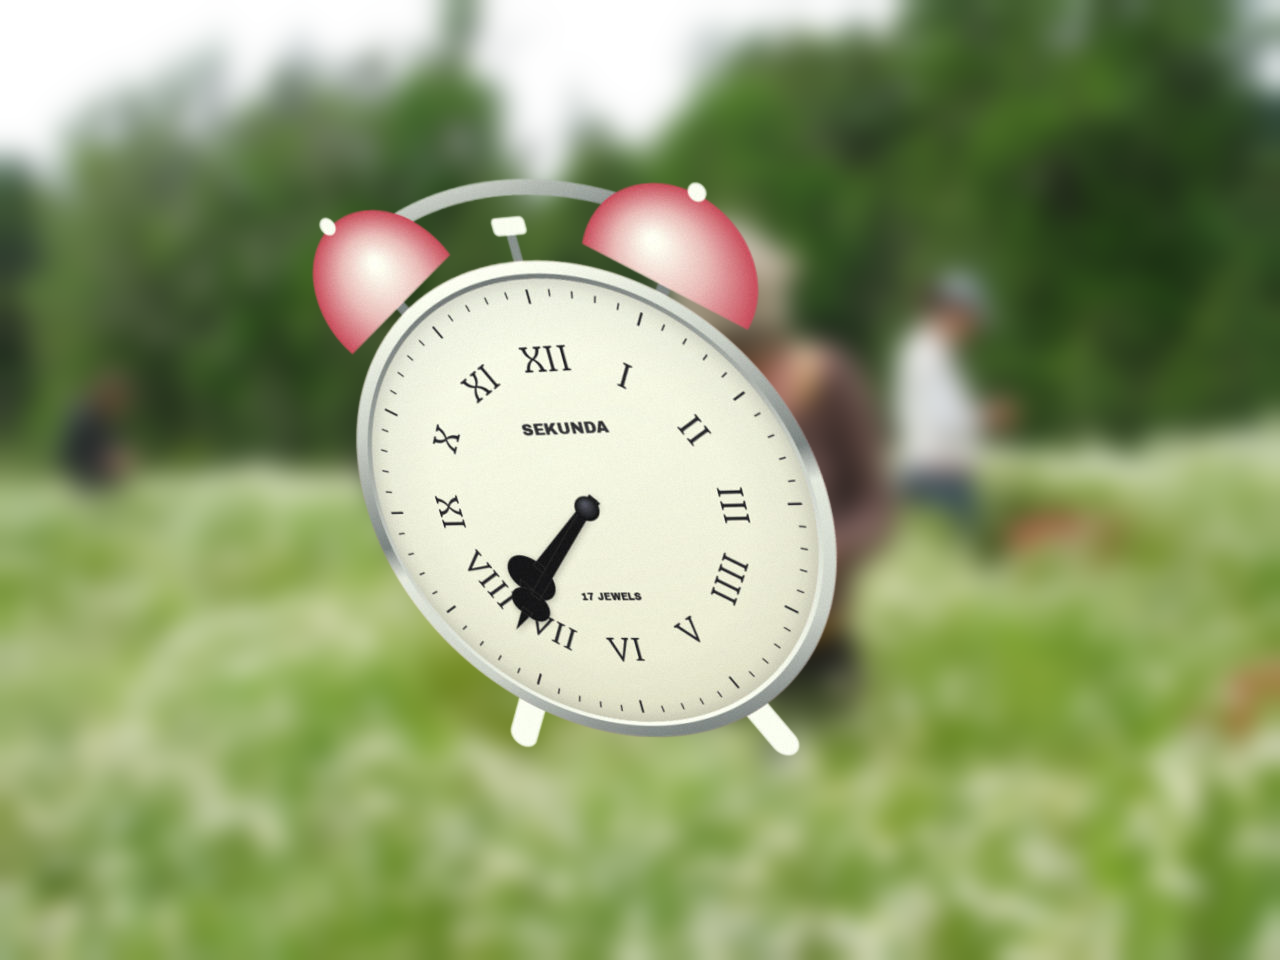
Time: h=7 m=37
